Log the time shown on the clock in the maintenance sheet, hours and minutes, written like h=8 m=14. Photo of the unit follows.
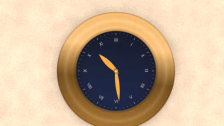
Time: h=10 m=29
